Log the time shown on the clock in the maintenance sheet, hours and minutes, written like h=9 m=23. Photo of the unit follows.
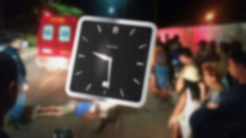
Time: h=9 m=29
